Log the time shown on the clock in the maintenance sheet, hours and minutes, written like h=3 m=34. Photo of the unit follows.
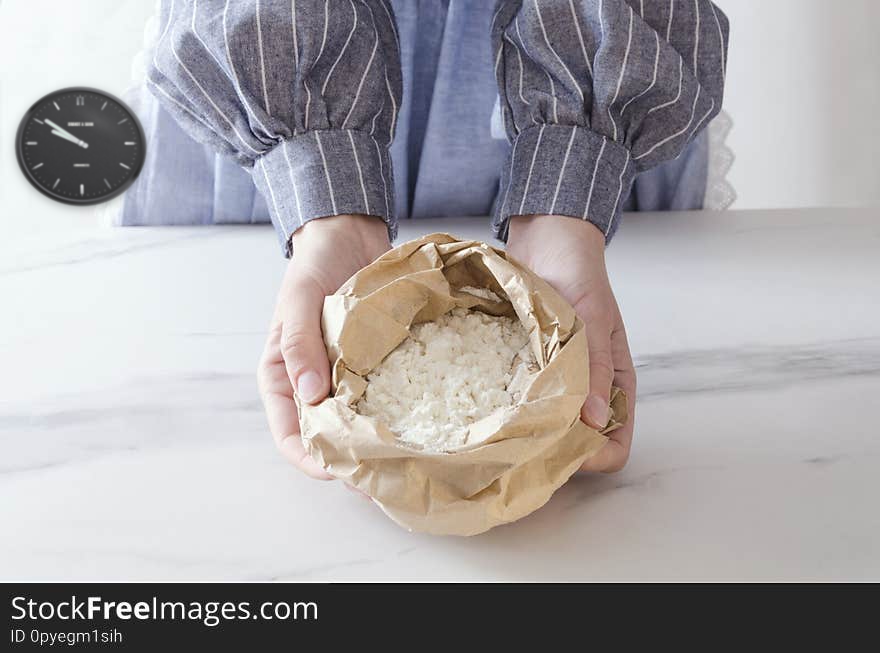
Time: h=9 m=51
